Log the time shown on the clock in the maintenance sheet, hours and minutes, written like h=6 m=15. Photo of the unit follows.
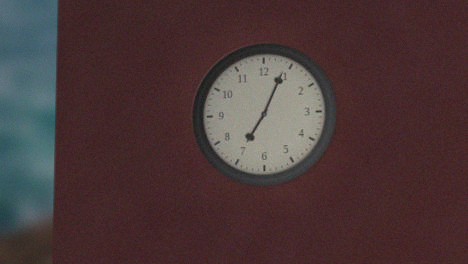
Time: h=7 m=4
